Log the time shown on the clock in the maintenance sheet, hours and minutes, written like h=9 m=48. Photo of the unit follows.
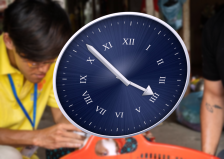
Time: h=3 m=52
